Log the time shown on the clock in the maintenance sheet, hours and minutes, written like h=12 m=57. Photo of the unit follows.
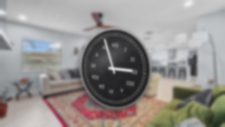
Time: h=2 m=56
